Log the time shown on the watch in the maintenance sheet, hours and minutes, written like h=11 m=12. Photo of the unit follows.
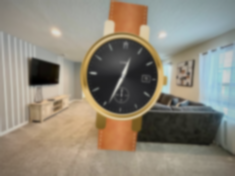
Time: h=12 m=34
